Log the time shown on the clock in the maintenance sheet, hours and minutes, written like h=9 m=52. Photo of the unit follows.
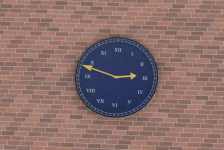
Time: h=2 m=48
